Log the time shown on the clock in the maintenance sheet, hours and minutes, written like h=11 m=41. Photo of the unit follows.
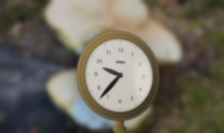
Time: h=9 m=37
